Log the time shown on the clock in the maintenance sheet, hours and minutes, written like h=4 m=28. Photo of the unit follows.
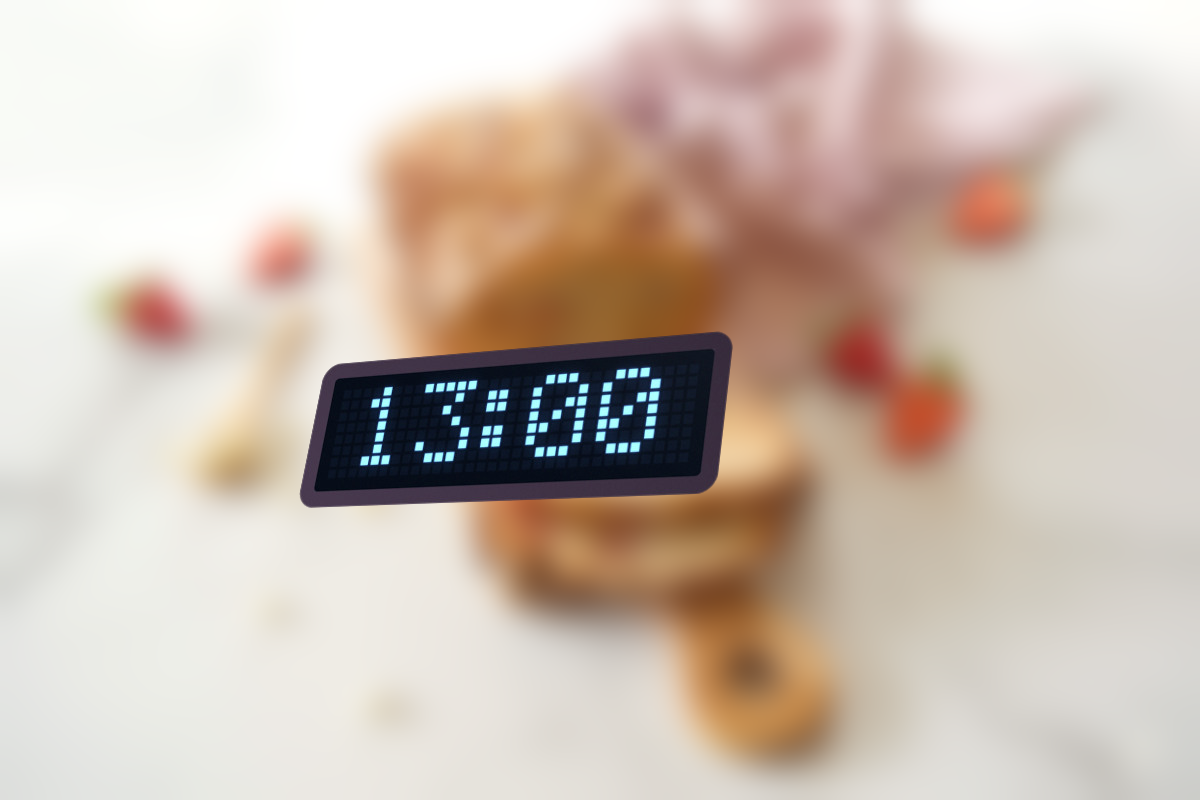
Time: h=13 m=0
